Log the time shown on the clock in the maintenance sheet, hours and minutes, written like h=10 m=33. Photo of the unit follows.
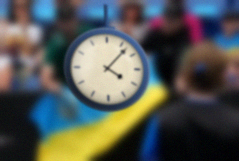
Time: h=4 m=7
